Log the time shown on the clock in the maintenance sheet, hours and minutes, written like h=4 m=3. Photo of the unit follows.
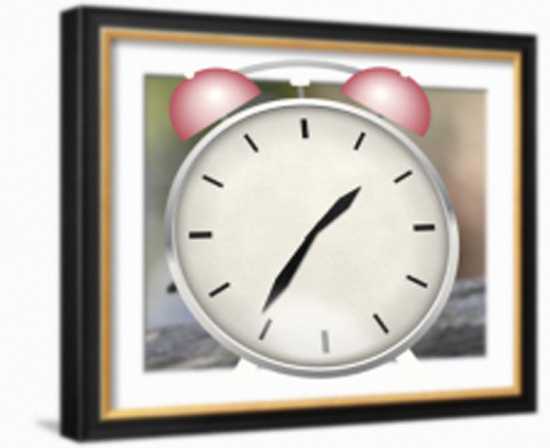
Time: h=1 m=36
